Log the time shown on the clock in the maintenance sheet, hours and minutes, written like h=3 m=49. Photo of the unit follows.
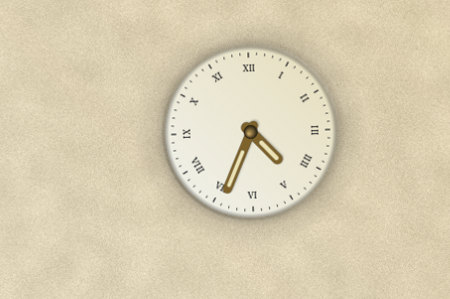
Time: h=4 m=34
